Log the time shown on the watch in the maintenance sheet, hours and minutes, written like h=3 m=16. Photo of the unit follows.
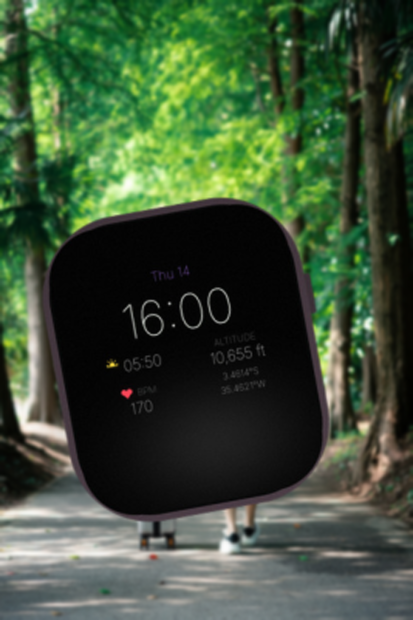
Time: h=16 m=0
